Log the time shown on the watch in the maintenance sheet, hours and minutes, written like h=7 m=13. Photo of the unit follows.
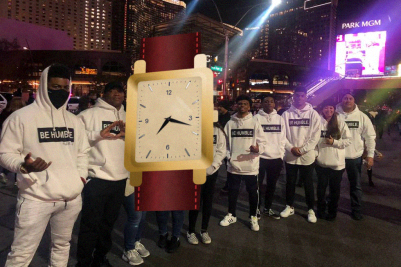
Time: h=7 m=18
